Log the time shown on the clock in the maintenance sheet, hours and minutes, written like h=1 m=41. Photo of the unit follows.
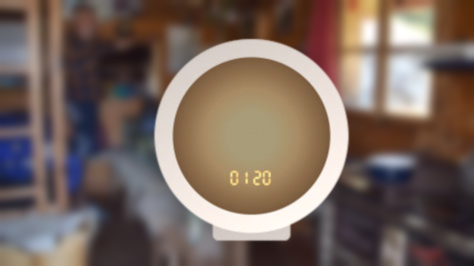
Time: h=1 m=20
